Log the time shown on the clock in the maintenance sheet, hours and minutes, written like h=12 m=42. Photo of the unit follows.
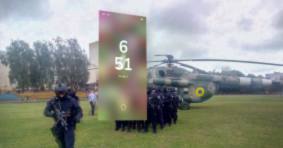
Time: h=6 m=51
